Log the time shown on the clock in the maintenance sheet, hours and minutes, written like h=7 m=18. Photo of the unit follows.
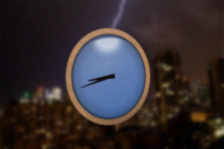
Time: h=8 m=42
